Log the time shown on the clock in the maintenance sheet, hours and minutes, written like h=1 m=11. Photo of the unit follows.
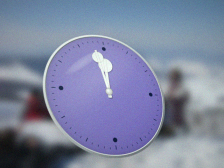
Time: h=11 m=58
